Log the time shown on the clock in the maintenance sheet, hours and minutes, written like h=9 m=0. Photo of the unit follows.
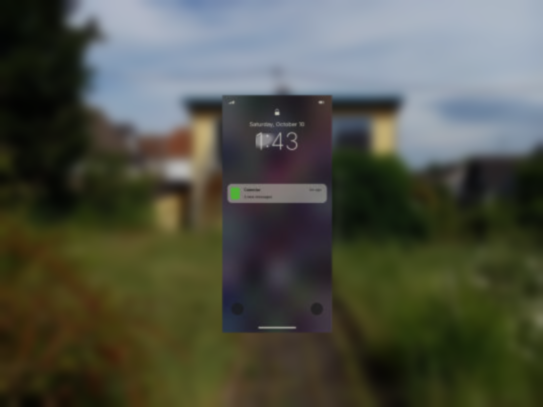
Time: h=1 m=43
